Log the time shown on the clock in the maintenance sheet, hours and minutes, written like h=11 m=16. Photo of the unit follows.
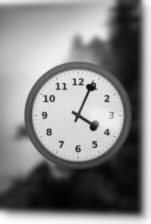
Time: h=4 m=4
